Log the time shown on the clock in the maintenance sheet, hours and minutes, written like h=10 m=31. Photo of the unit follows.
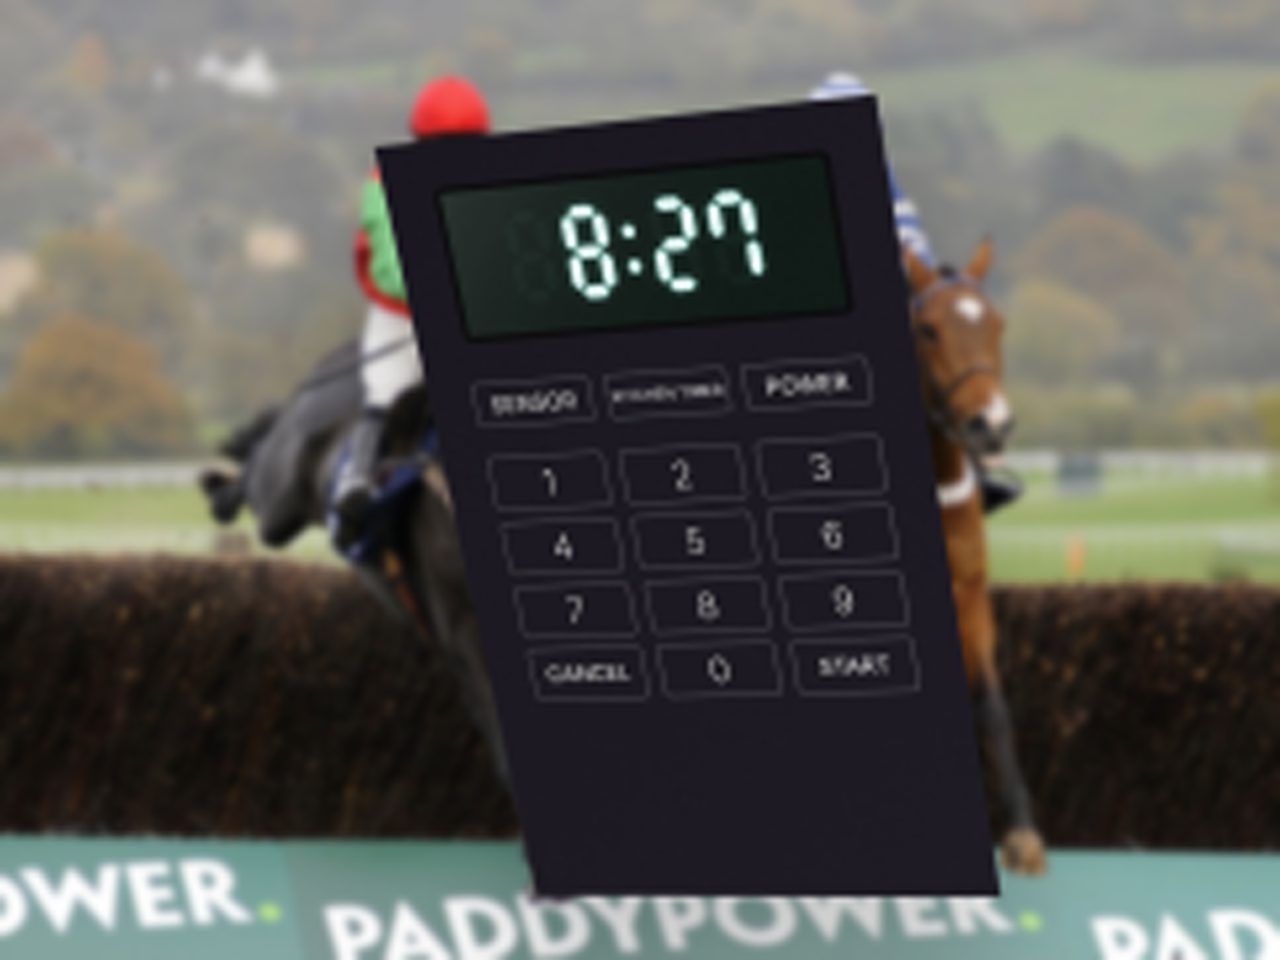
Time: h=8 m=27
